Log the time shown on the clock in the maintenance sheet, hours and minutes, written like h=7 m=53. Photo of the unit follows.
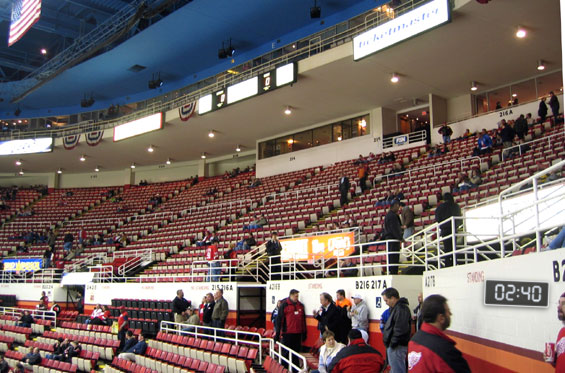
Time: h=2 m=40
